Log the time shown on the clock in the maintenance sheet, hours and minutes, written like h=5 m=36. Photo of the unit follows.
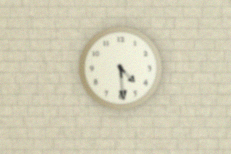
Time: h=4 m=29
